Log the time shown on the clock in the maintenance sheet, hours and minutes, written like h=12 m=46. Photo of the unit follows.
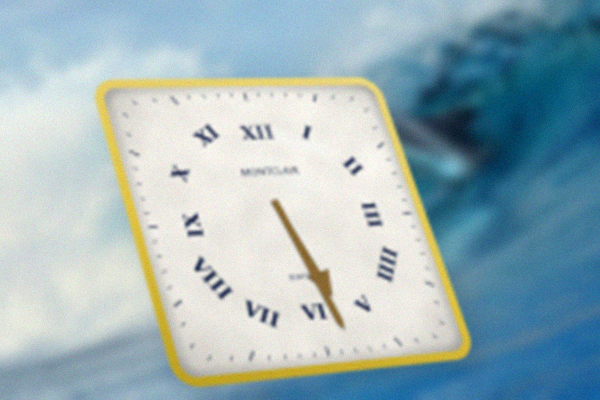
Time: h=5 m=28
